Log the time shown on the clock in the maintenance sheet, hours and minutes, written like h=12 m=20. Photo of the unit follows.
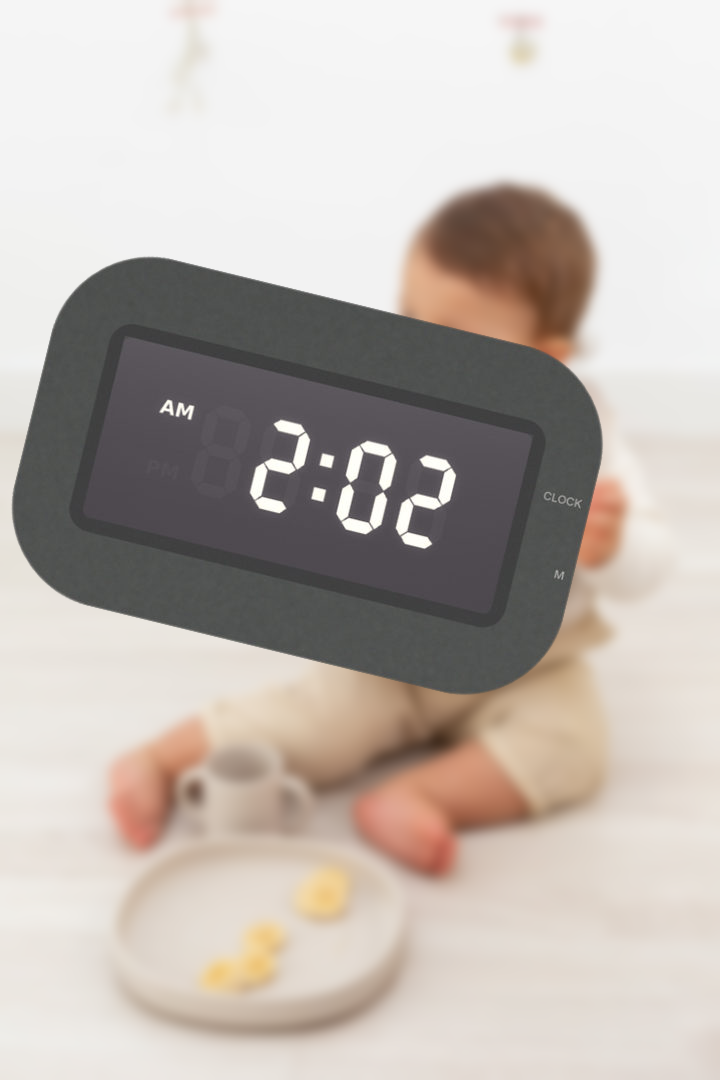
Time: h=2 m=2
